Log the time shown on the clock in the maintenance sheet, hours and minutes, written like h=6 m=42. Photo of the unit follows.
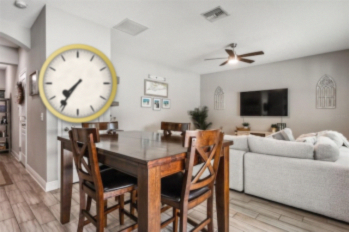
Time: h=7 m=36
